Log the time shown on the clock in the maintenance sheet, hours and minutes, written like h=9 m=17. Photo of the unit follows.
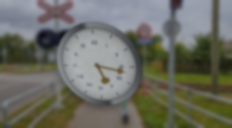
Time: h=5 m=17
